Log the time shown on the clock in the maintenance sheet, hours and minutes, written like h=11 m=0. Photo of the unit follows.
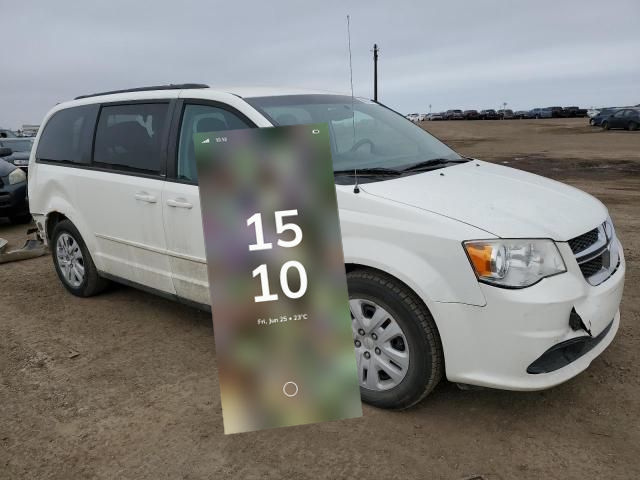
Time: h=15 m=10
